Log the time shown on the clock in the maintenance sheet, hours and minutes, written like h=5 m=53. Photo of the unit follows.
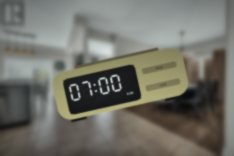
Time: h=7 m=0
